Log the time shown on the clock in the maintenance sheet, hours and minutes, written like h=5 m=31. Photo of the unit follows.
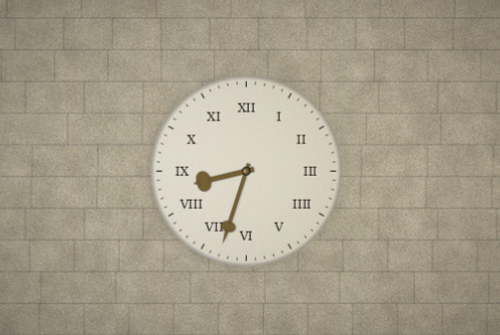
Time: h=8 m=33
